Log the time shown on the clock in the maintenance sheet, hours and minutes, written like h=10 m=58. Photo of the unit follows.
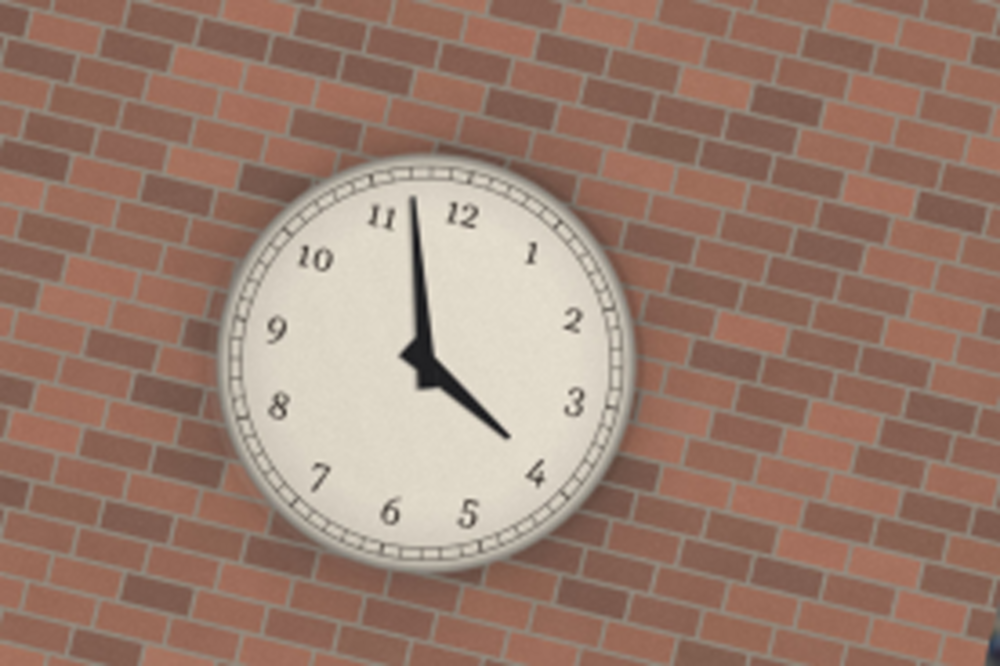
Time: h=3 m=57
